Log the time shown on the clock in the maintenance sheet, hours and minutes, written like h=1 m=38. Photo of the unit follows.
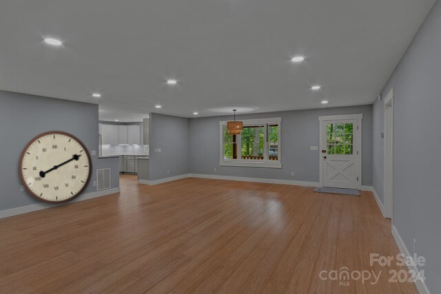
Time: h=8 m=11
